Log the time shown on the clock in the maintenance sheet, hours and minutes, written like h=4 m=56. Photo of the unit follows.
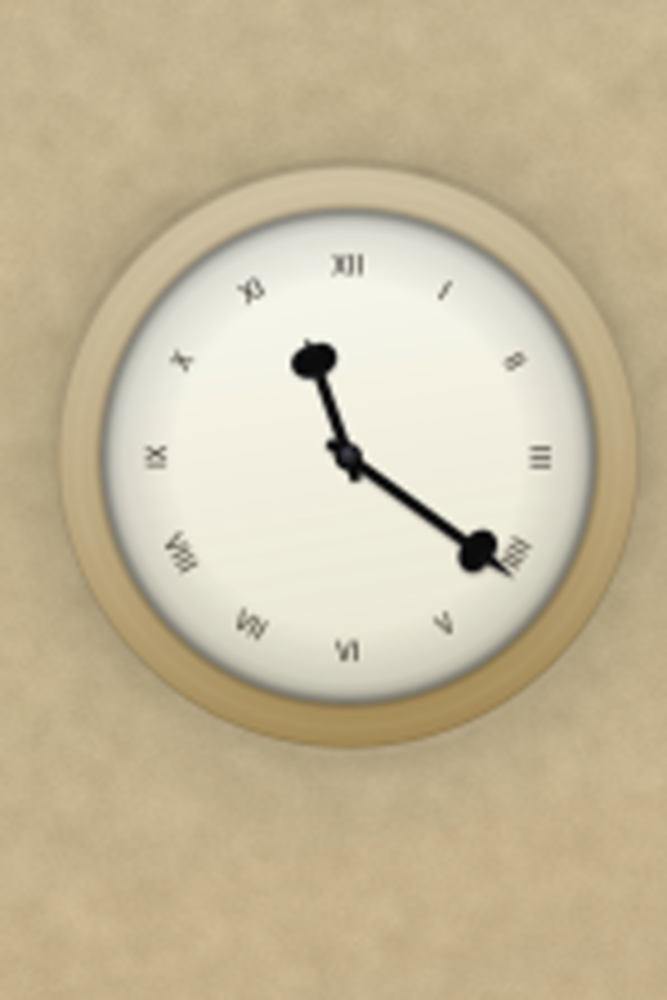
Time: h=11 m=21
